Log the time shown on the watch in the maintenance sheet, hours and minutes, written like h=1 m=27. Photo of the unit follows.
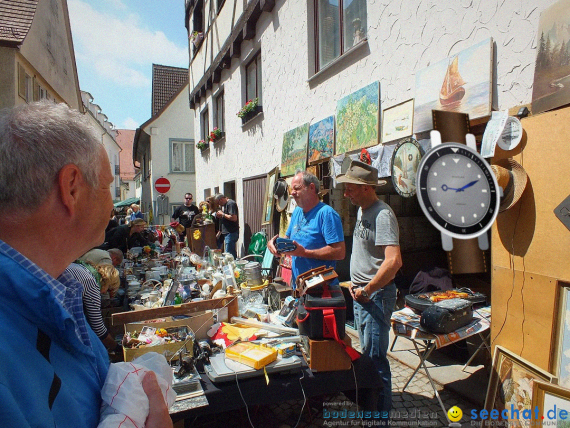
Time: h=9 m=11
